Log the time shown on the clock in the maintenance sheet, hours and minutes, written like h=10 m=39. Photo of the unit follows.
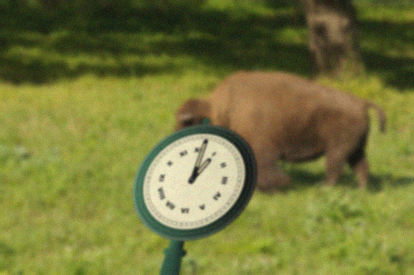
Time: h=1 m=1
